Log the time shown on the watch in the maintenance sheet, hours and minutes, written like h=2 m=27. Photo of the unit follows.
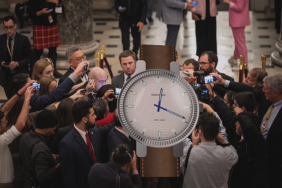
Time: h=12 m=19
